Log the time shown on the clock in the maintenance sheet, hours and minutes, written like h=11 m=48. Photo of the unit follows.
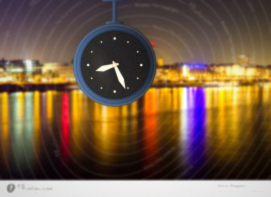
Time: h=8 m=26
